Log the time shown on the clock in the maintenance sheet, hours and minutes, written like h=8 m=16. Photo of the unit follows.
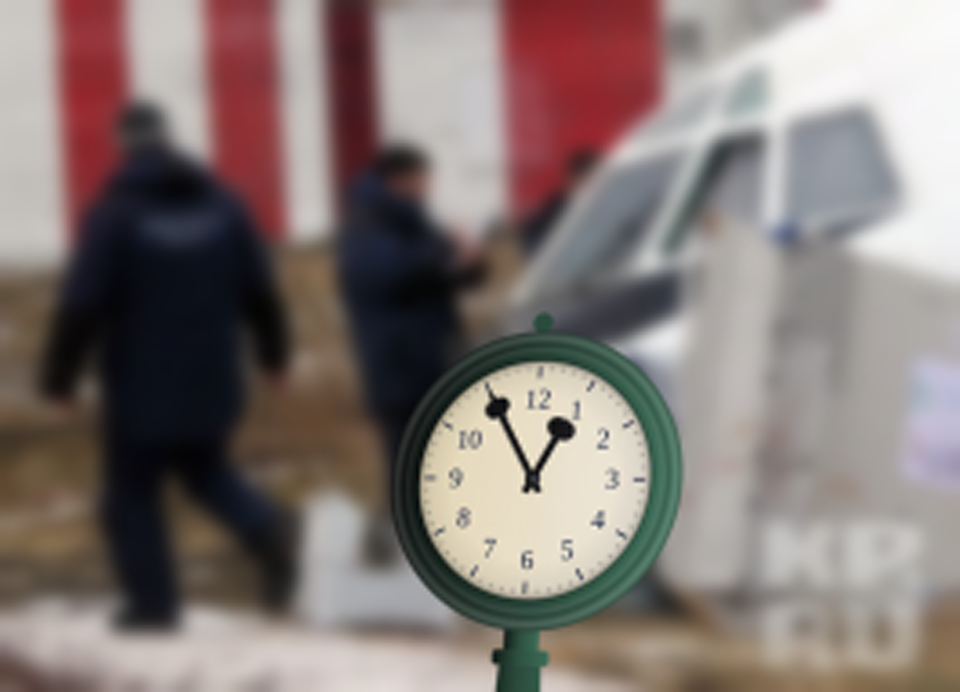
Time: h=12 m=55
